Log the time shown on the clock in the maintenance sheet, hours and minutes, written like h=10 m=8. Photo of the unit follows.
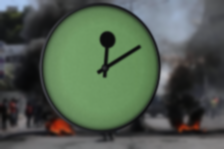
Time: h=12 m=10
